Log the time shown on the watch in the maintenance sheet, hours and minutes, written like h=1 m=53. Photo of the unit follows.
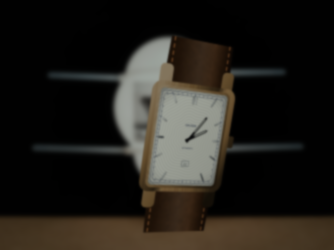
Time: h=2 m=6
